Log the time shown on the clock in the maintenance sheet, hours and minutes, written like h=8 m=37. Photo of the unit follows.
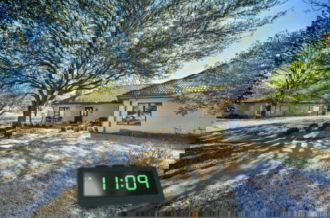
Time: h=11 m=9
